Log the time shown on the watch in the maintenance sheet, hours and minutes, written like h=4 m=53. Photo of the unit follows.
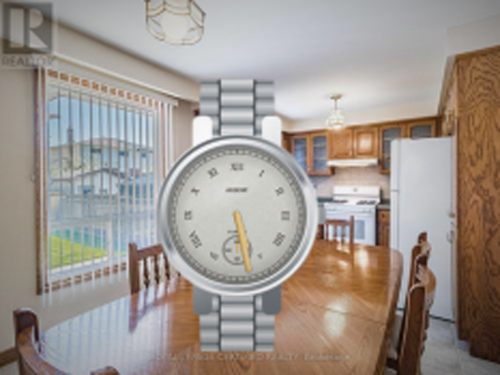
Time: h=5 m=28
